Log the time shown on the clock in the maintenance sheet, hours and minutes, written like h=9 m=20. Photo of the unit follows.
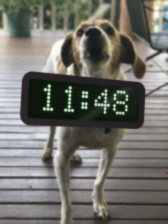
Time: h=11 m=48
